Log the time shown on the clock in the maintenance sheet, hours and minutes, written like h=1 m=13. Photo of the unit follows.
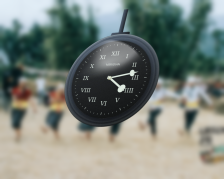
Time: h=4 m=13
